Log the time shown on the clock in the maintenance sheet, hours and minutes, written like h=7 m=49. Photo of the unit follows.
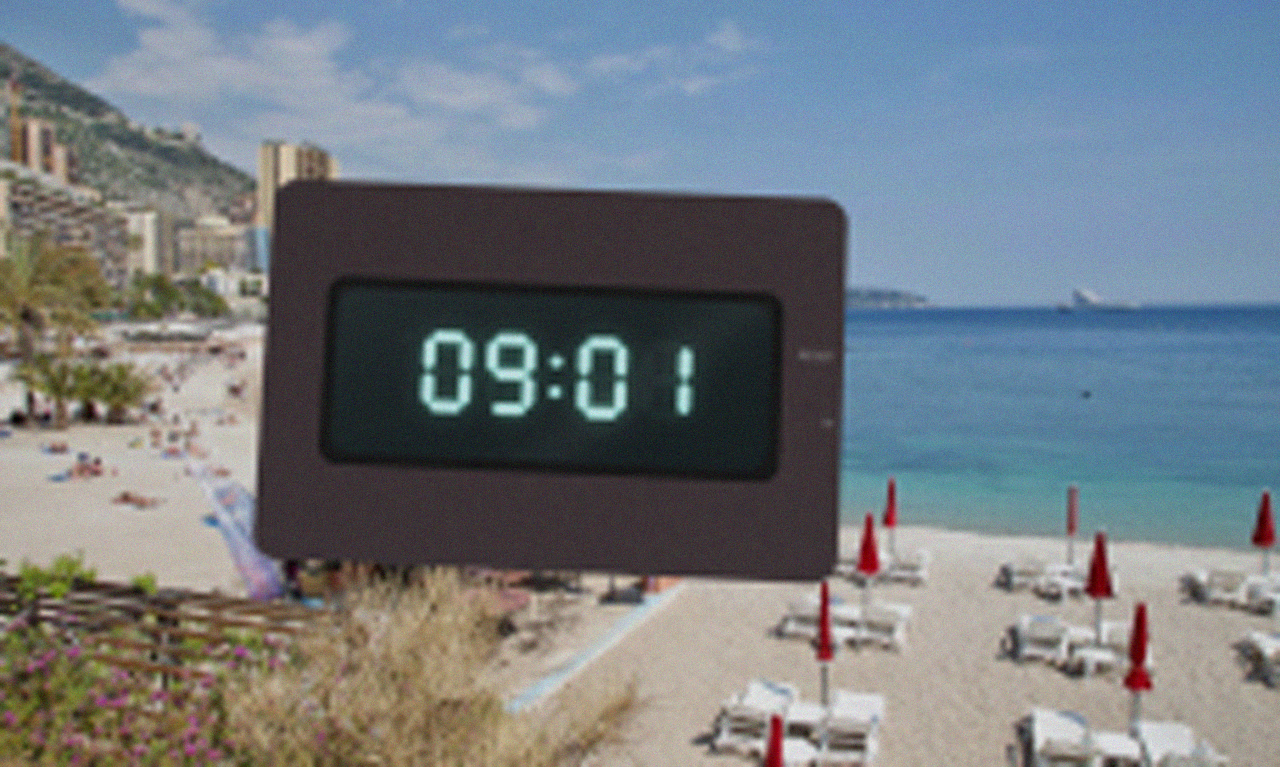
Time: h=9 m=1
